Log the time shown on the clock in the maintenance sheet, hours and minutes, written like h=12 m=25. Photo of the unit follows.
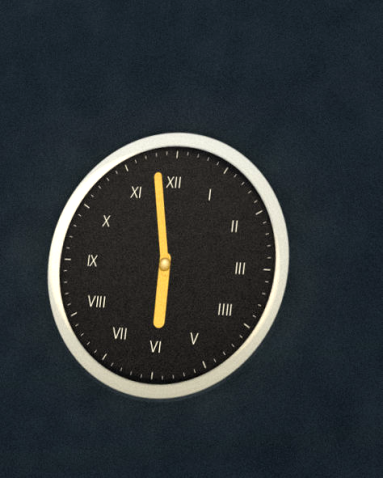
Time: h=5 m=58
